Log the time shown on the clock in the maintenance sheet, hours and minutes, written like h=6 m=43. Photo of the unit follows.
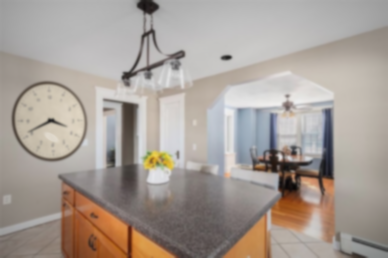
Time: h=3 m=41
